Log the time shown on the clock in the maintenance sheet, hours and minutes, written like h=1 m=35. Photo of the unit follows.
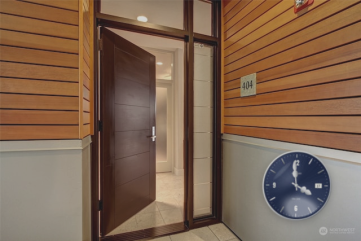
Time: h=3 m=59
